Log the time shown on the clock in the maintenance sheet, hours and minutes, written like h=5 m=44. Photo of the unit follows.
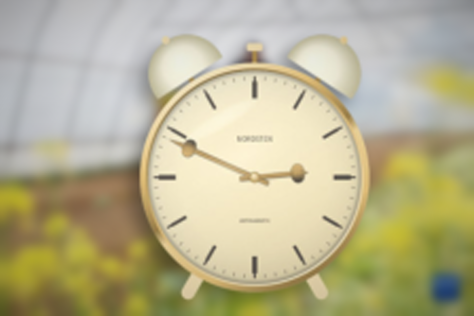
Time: h=2 m=49
